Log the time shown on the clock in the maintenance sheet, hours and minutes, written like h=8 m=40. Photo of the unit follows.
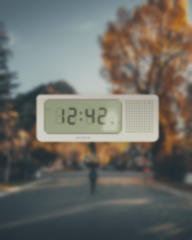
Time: h=12 m=42
